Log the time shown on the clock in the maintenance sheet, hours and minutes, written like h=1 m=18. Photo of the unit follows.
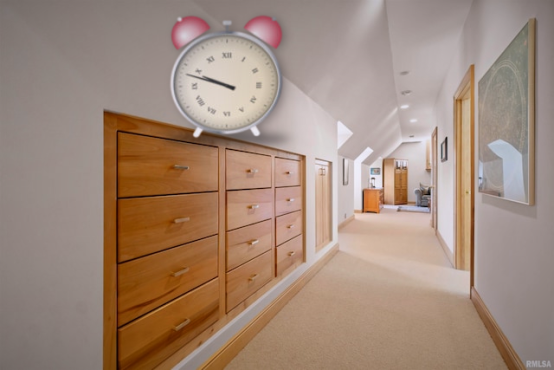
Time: h=9 m=48
